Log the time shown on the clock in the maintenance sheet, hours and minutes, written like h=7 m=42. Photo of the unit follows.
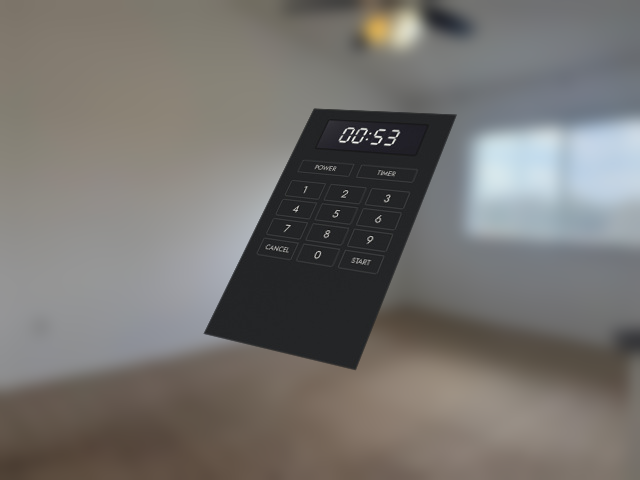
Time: h=0 m=53
